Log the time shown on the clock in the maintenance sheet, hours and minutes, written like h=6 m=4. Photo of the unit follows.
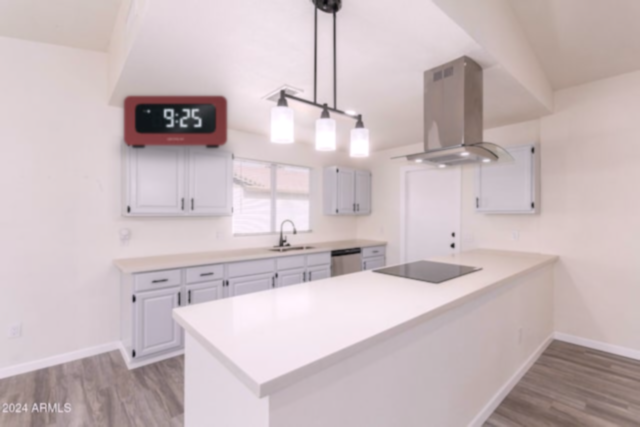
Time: h=9 m=25
